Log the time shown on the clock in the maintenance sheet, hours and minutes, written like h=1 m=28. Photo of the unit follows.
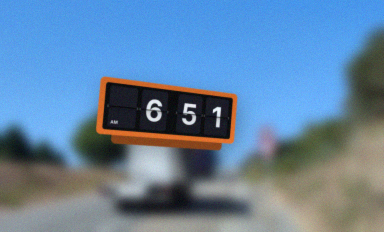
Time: h=6 m=51
